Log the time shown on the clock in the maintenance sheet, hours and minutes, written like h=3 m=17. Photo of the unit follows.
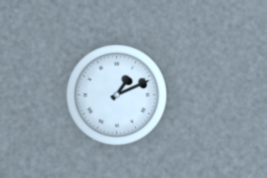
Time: h=1 m=11
